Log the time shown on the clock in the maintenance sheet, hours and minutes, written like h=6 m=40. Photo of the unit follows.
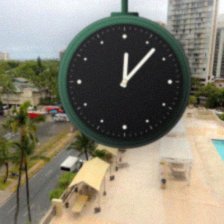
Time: h=12 m=7
